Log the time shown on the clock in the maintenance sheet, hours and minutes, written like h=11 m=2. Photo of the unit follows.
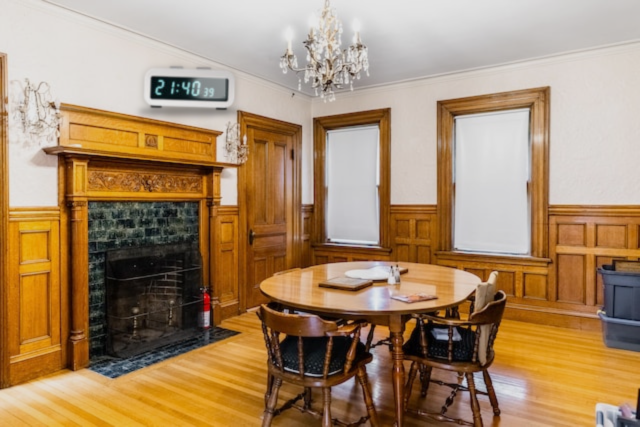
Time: h=21 m=40
